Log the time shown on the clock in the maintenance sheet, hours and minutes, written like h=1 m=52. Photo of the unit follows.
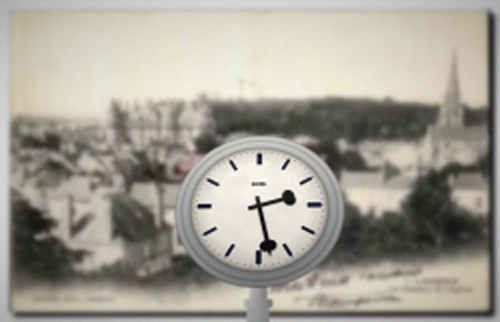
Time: h=2 m=28
